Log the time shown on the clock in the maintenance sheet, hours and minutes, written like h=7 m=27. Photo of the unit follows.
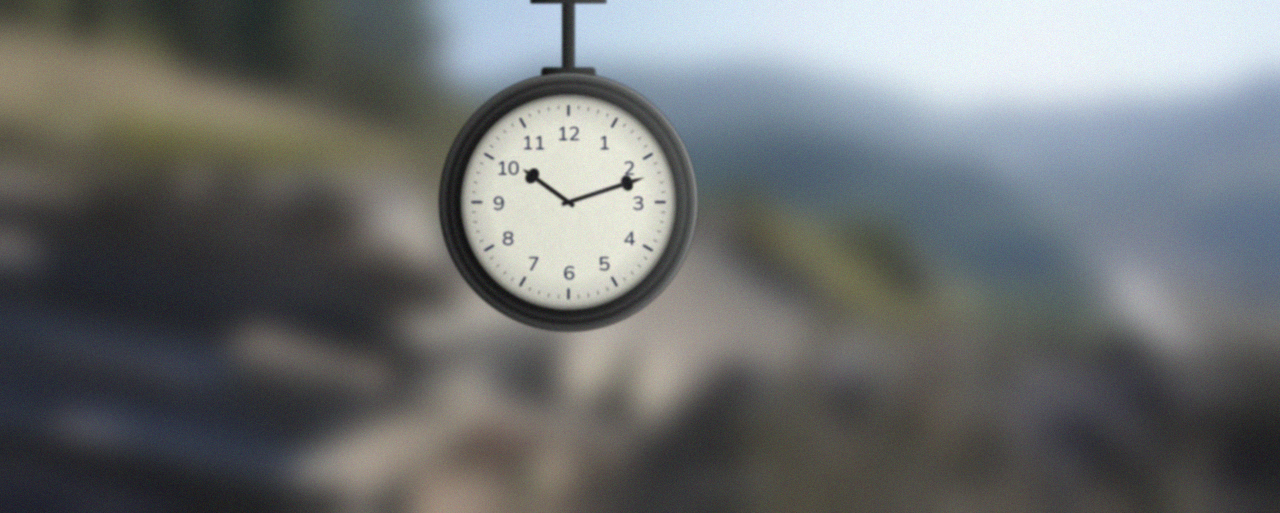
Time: h=10 m=12
